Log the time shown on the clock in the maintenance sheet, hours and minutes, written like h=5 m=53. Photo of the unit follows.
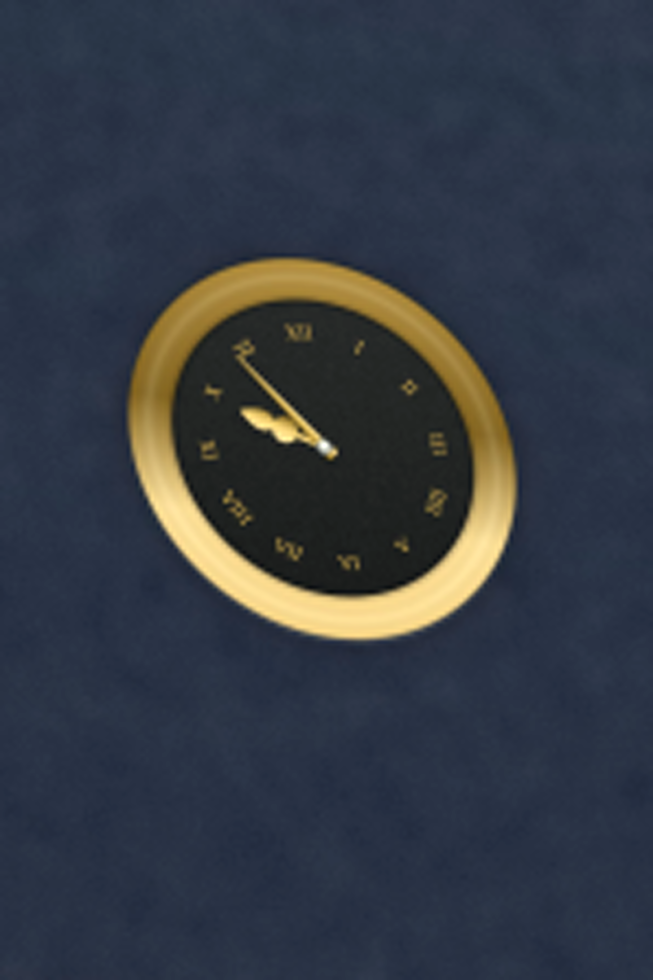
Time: h=9 m=54
